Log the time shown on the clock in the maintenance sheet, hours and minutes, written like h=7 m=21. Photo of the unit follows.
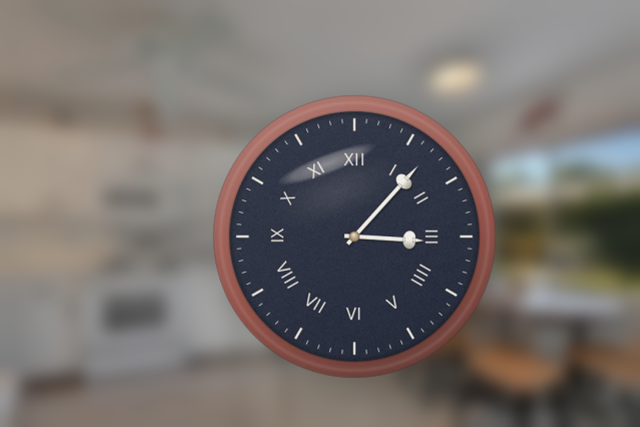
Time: h=3 m=7
